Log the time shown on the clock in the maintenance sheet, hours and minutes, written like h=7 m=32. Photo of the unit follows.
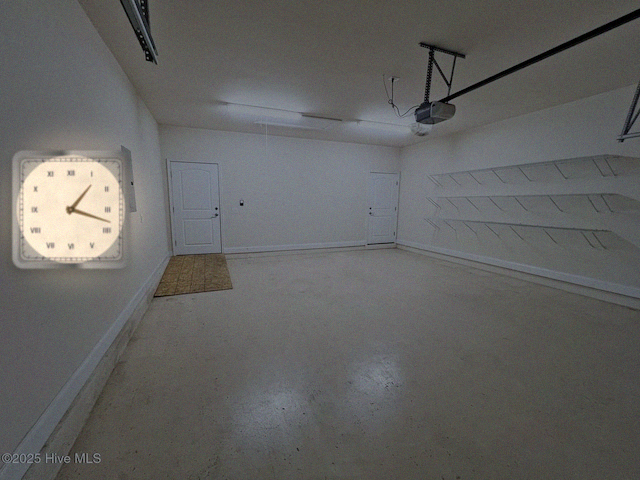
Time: h=1 m=18
